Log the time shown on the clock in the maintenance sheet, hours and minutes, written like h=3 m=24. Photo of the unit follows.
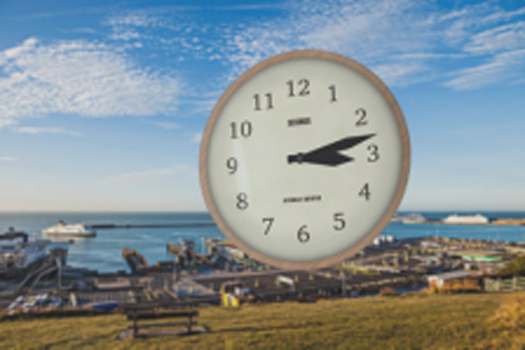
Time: h=3 m=13
